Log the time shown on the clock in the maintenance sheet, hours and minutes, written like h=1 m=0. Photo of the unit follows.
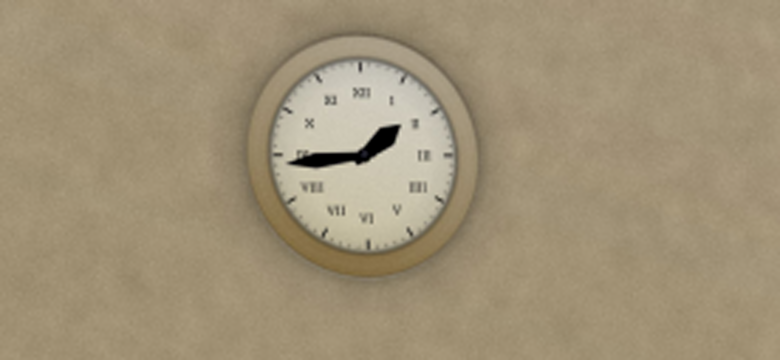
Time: h=1 m=44
